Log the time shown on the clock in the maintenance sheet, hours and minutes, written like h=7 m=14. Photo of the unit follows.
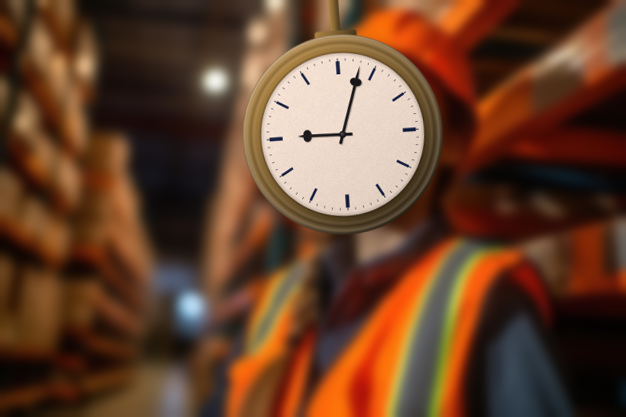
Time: h=9 m=3
